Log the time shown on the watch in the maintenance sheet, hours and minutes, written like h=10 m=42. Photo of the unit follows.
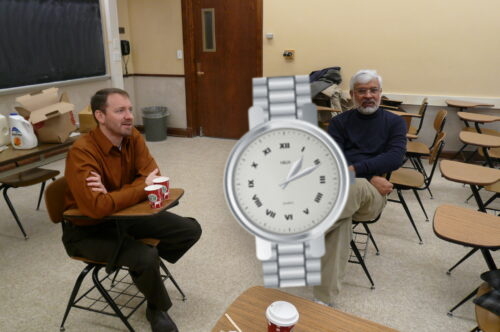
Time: h=1 m=11
